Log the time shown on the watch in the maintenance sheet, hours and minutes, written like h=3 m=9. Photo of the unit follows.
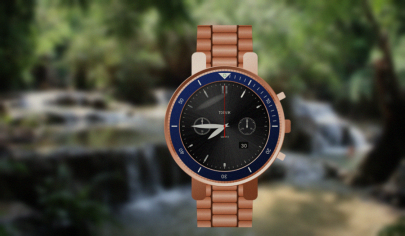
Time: h=7 m=45
